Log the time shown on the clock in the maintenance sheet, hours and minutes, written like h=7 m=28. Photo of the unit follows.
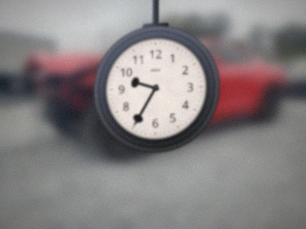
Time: h=9 m=35
